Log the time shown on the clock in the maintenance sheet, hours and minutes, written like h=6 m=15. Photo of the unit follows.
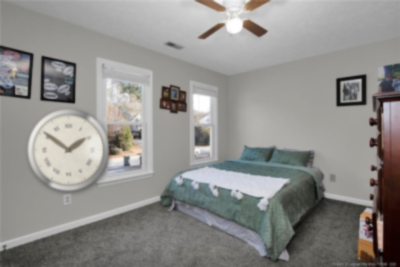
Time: h=1 m=51
